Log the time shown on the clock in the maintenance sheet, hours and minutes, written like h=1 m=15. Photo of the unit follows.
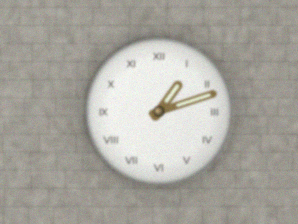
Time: h=1 m=12
